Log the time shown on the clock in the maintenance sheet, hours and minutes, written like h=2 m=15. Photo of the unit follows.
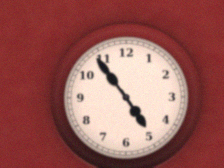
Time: h=4 m=54
